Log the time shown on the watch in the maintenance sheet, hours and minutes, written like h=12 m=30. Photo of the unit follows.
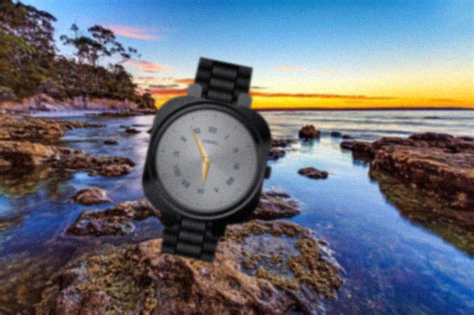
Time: h=5 m=54
